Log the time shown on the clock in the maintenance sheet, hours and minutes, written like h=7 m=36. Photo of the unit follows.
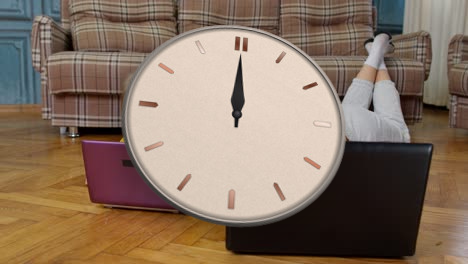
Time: h=12 m=0
